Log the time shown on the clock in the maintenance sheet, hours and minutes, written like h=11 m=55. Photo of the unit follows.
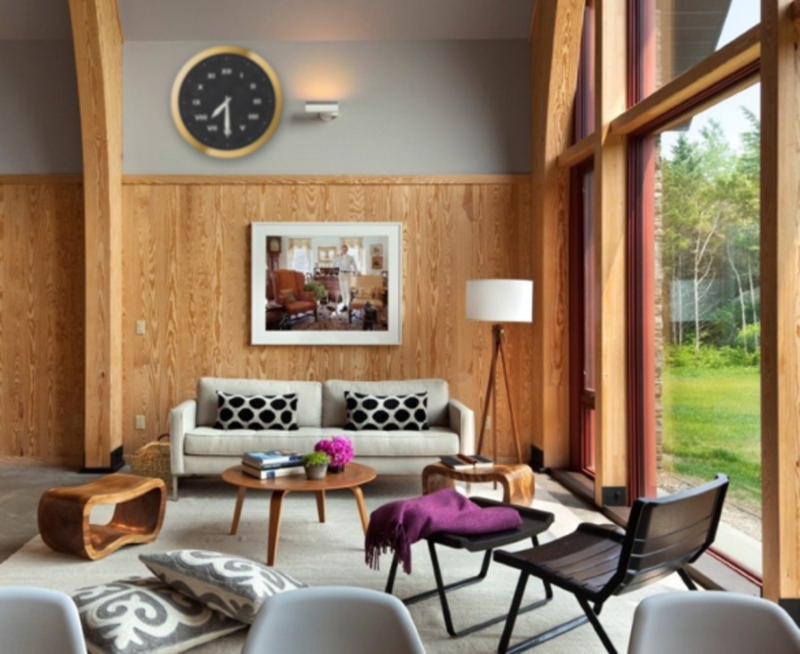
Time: h=7 m=30
